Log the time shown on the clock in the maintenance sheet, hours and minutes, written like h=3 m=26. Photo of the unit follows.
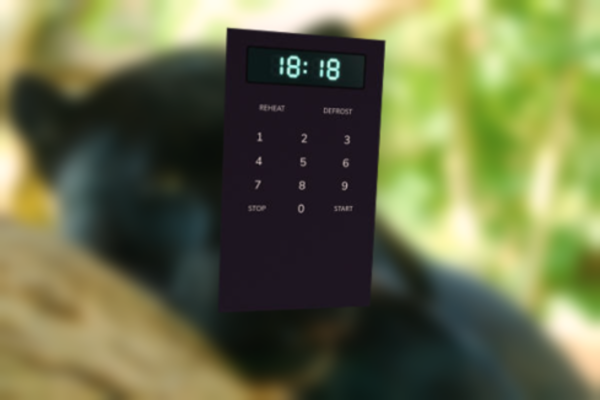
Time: h=18 m=18
